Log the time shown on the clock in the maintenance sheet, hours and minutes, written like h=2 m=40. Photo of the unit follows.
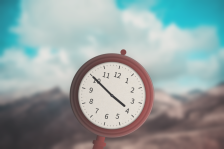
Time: h=3 m=50
